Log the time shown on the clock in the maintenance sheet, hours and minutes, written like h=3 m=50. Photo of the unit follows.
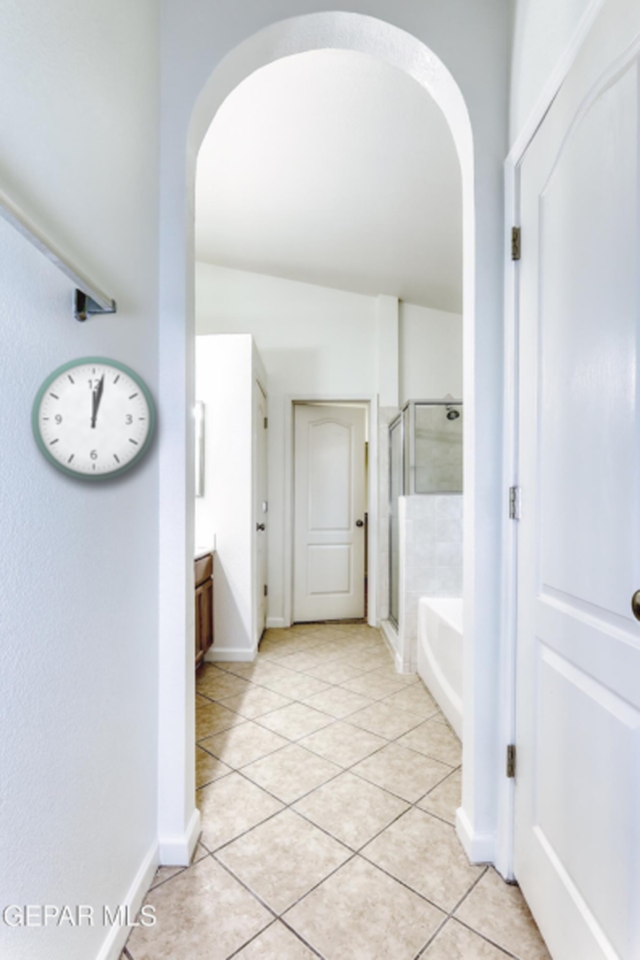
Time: h=12 m=2
